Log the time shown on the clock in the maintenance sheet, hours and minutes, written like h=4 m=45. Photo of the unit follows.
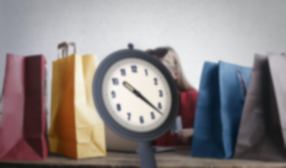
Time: h=10 m=22
